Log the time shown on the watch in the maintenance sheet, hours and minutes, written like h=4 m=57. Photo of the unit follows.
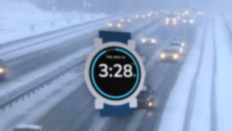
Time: h=3 m=28
